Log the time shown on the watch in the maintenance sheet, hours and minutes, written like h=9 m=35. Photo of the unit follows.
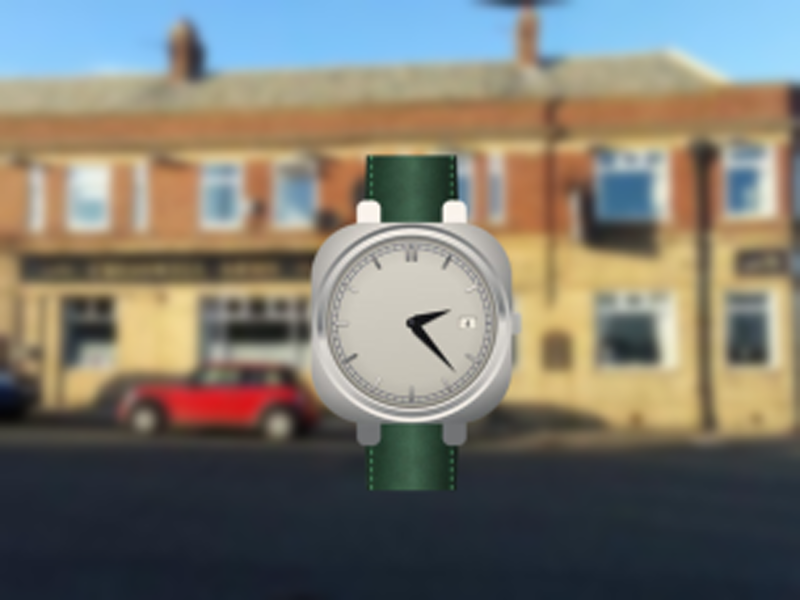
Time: h=2 m=23
